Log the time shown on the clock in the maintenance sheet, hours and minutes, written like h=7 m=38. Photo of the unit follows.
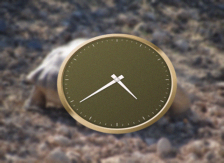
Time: h=4 m=39
